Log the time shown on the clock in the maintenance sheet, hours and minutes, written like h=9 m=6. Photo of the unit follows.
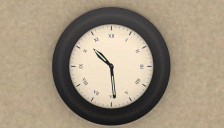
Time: h=10 m=29
